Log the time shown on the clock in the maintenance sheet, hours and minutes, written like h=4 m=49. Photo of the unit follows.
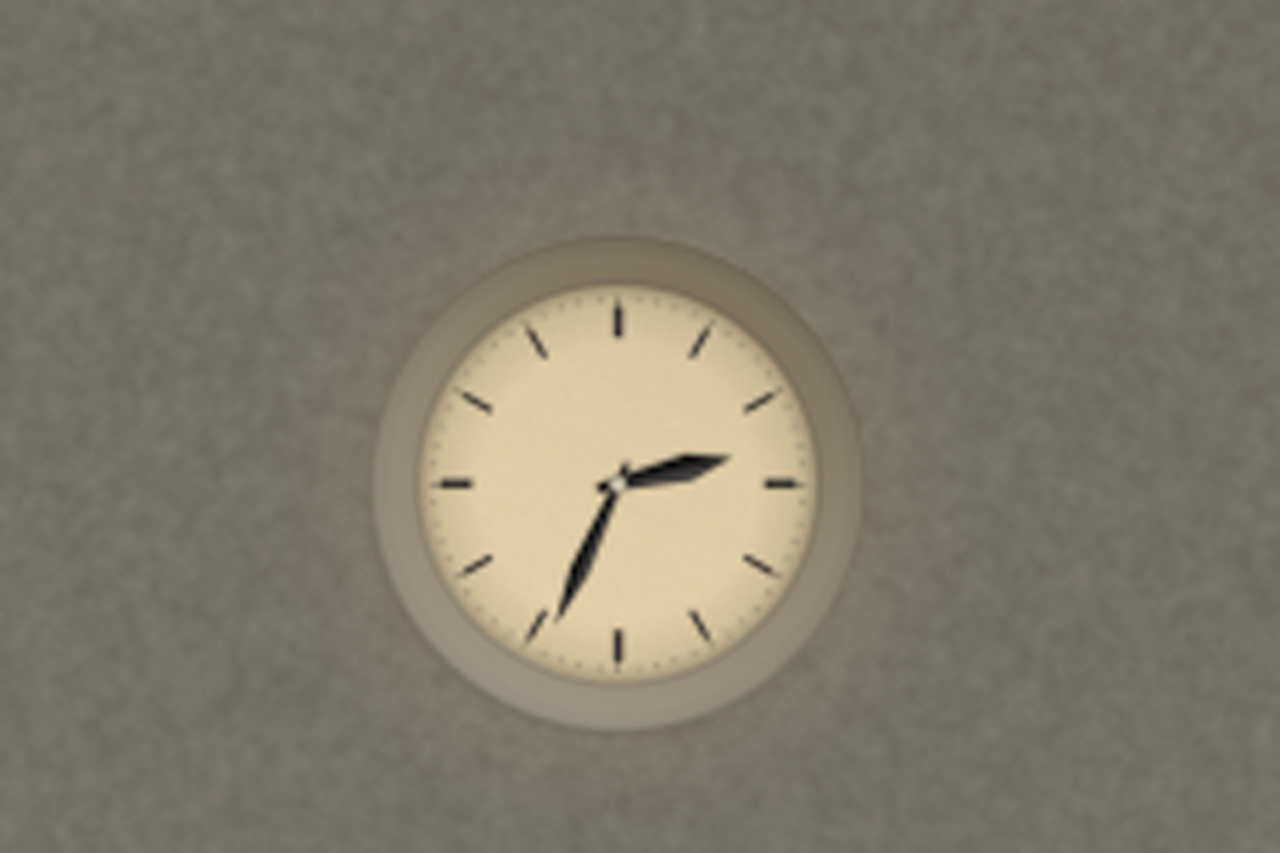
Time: h=2 m=34
